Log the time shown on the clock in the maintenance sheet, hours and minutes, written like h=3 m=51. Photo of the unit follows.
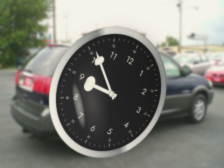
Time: h=8 m=51
